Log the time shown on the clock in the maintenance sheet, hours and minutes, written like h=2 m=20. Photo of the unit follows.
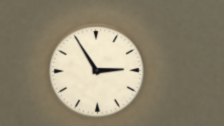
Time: h=2 m=55
